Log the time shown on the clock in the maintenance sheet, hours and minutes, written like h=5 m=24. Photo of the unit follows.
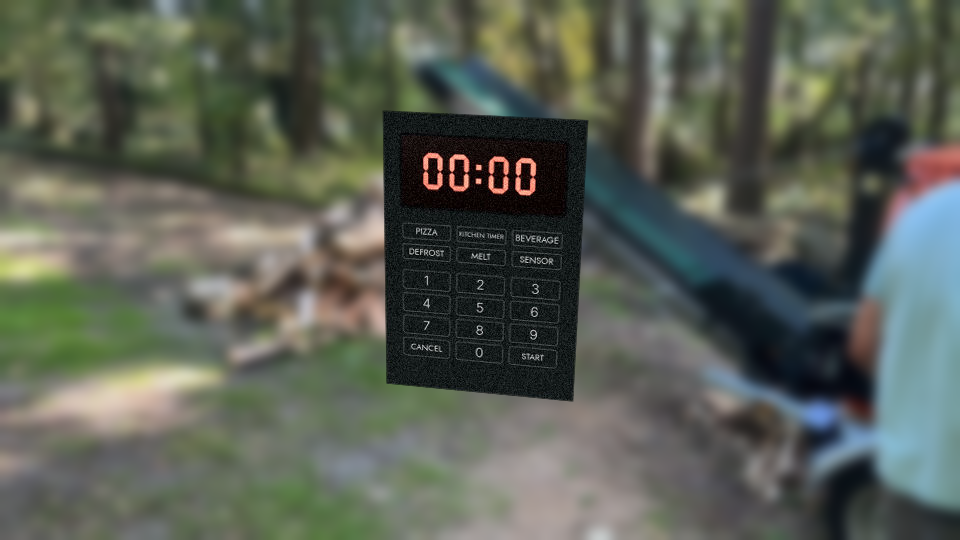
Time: h=0 m=0
